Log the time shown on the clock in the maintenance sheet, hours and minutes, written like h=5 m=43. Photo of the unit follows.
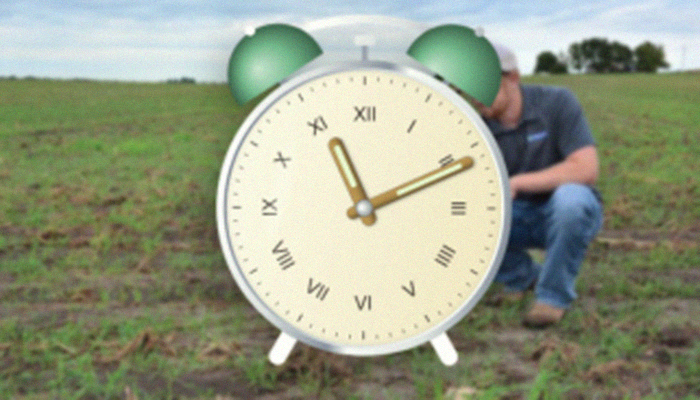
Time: h=11 m=11
